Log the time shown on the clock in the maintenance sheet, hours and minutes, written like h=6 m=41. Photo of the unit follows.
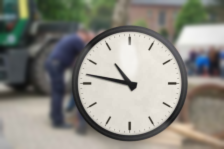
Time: h=10 m=47
